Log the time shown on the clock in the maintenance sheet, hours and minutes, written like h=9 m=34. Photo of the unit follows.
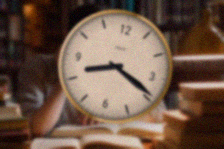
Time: h=8 m=19
